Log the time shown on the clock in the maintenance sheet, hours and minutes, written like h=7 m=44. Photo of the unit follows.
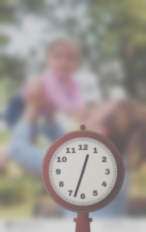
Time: h=12 m=33
